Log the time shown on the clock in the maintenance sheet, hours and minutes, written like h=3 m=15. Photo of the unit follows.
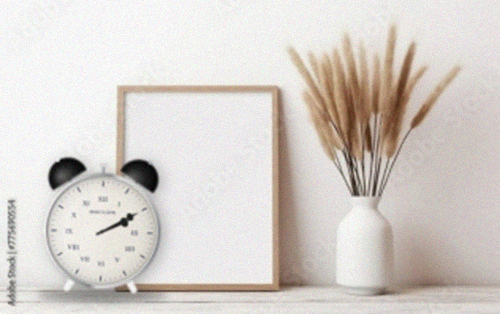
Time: h=2 m=10
